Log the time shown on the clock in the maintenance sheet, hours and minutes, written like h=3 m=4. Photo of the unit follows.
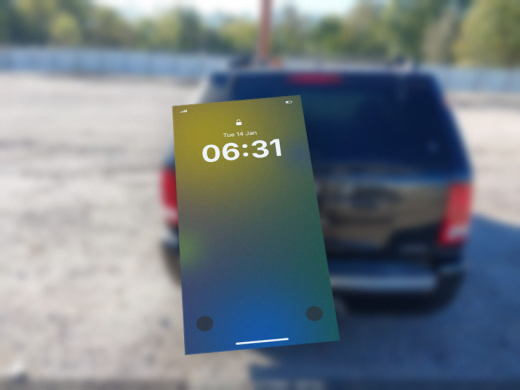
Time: h=6 m=31
